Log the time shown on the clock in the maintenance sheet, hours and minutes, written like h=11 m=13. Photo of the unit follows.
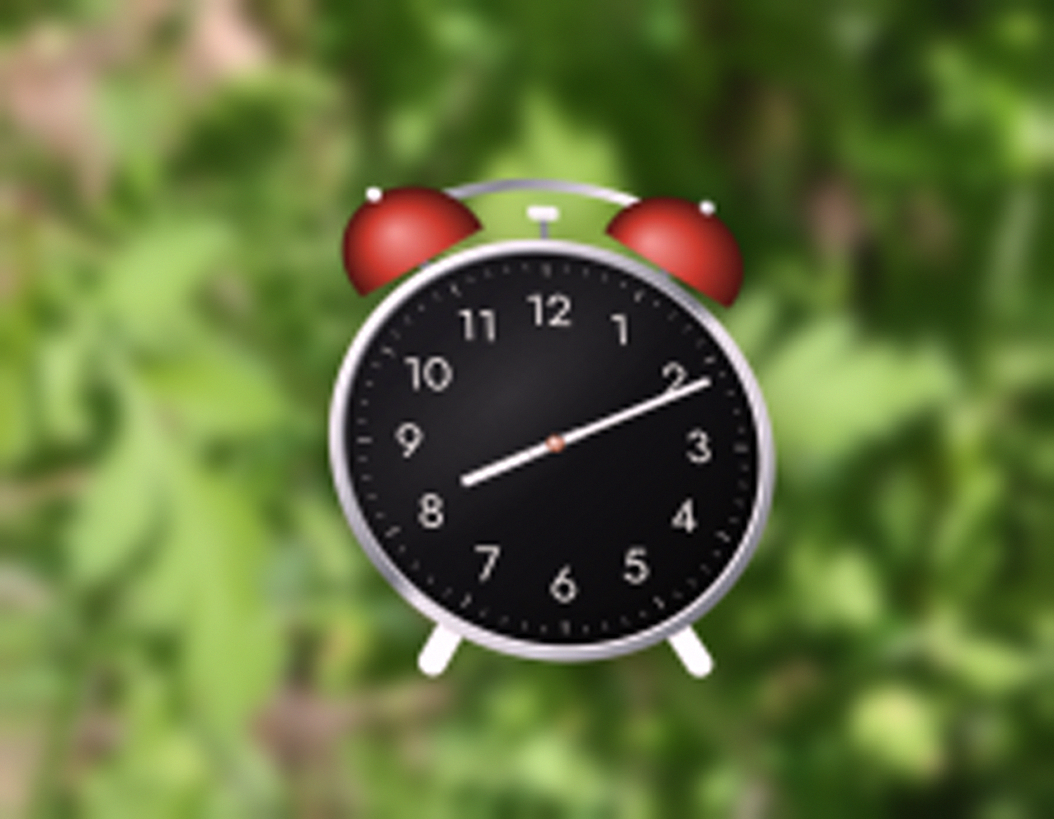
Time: h=8 m=11
